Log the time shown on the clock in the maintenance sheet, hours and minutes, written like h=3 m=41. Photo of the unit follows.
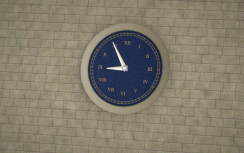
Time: h=8 m=55
